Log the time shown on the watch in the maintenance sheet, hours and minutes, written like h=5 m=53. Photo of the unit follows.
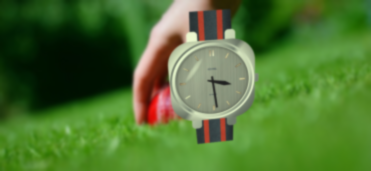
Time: h=3 m=29
